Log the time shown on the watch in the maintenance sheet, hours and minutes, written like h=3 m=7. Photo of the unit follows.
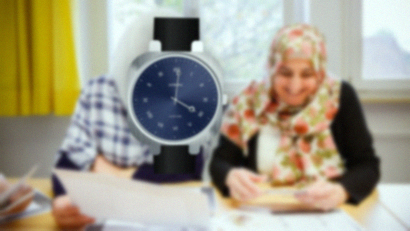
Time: h=4 m=1
